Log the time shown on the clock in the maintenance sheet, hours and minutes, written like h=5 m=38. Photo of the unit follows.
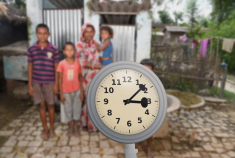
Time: h=3 m=8
